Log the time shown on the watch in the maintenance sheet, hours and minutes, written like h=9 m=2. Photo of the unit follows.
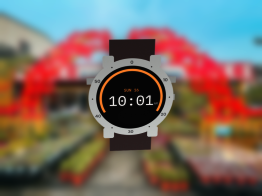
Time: h=10 m=1
